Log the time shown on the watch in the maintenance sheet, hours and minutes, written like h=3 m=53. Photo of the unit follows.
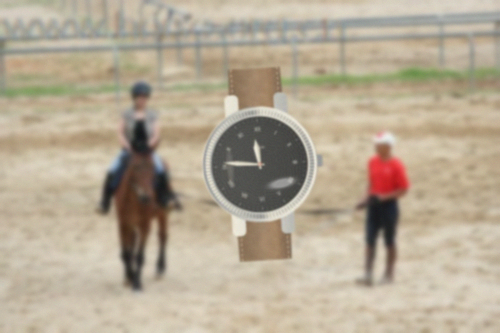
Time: h=11 m=46
